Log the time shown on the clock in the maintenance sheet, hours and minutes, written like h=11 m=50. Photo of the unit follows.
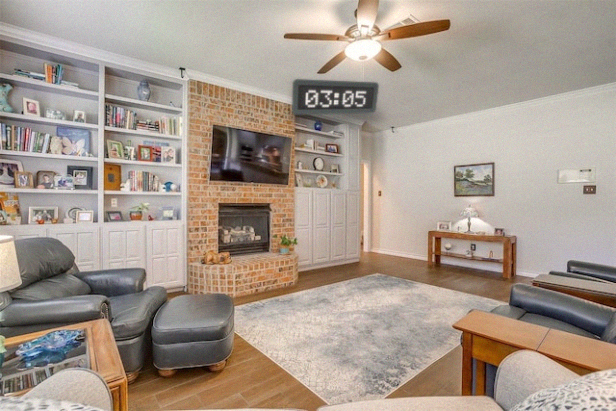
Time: h=3 m=5
